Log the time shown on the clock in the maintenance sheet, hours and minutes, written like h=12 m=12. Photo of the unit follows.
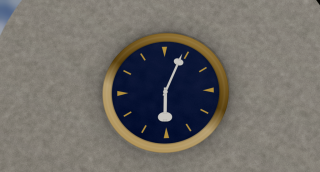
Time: h=6 m=4
